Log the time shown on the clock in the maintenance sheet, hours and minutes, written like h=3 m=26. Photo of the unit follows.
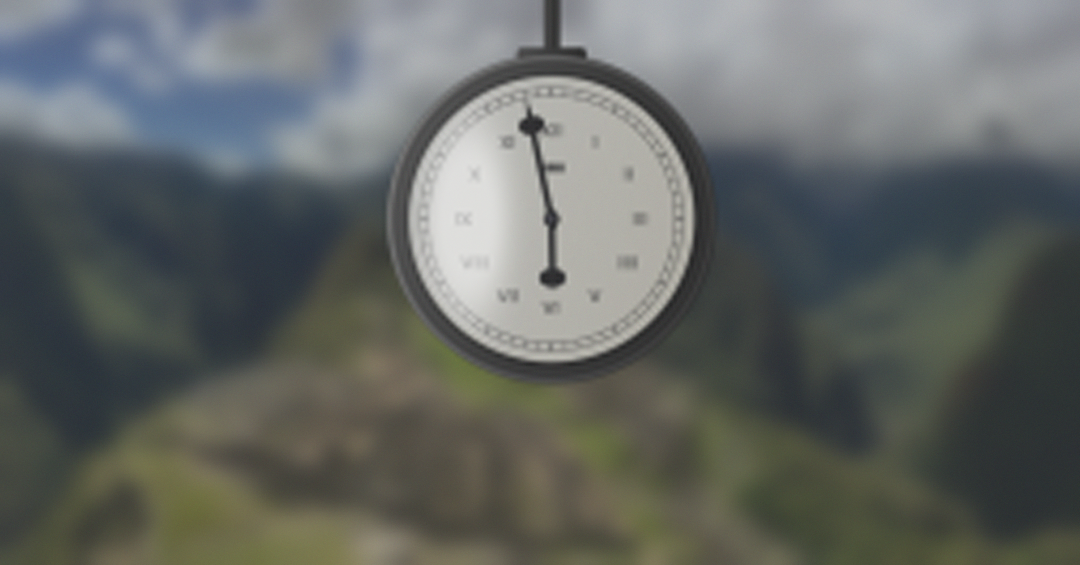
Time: h=5 m=58
